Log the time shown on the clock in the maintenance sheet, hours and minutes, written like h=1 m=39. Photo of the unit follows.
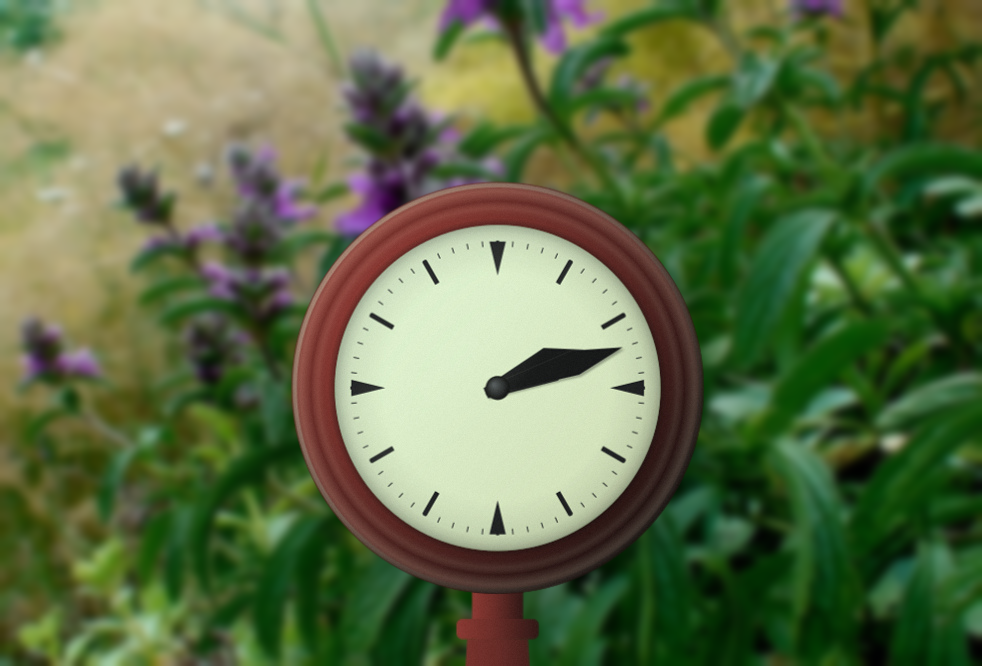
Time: h=2 m=12
